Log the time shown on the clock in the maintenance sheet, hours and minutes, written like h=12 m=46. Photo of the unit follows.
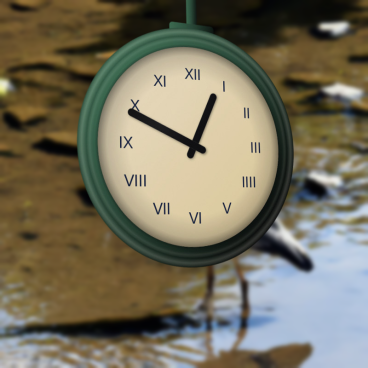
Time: h=12 m=49
